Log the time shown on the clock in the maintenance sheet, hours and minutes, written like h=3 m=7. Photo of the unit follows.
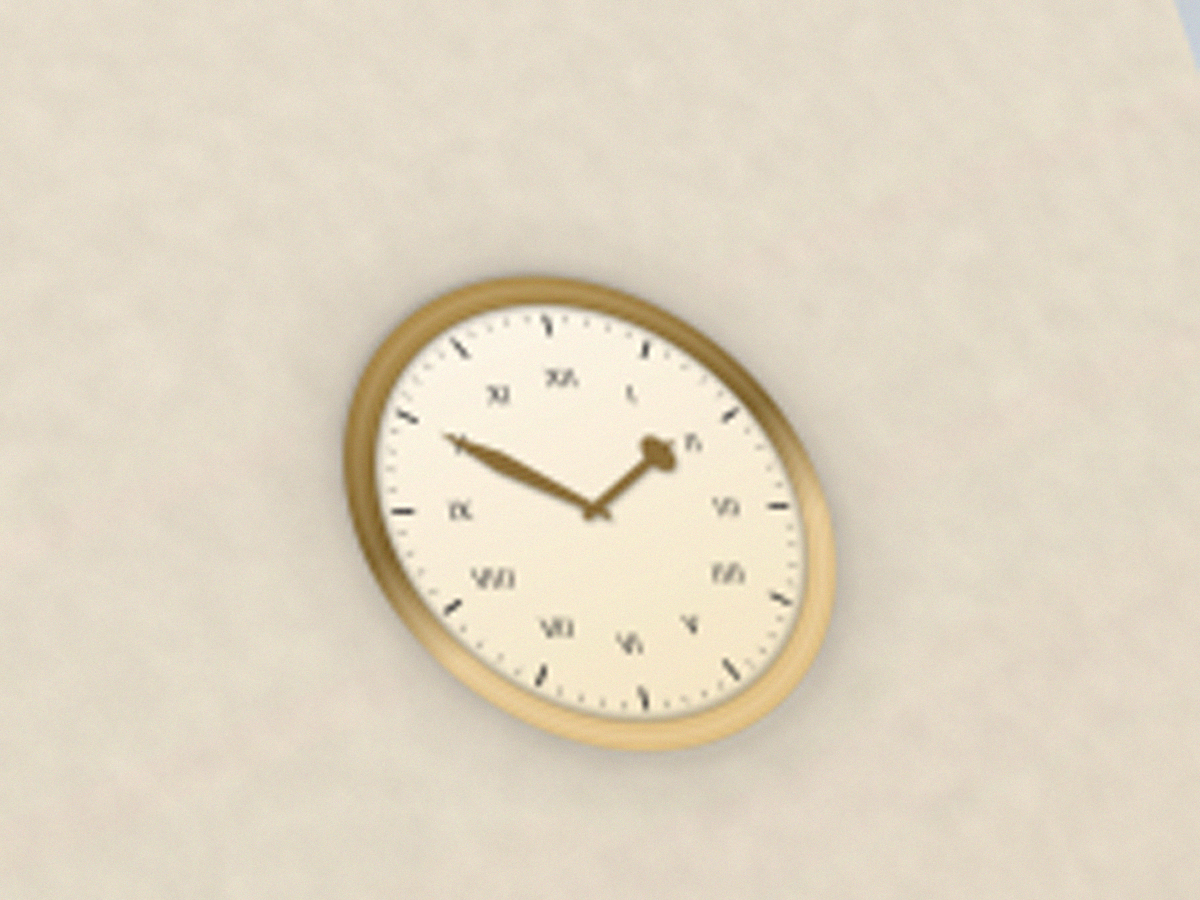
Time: h=1 m=50
